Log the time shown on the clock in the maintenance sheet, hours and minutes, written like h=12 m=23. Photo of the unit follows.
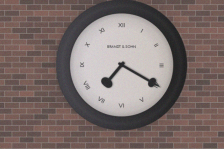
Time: h=7 m=20
